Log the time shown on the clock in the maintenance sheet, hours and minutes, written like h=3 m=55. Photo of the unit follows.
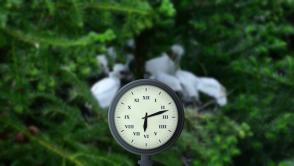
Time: h=6 m=12
